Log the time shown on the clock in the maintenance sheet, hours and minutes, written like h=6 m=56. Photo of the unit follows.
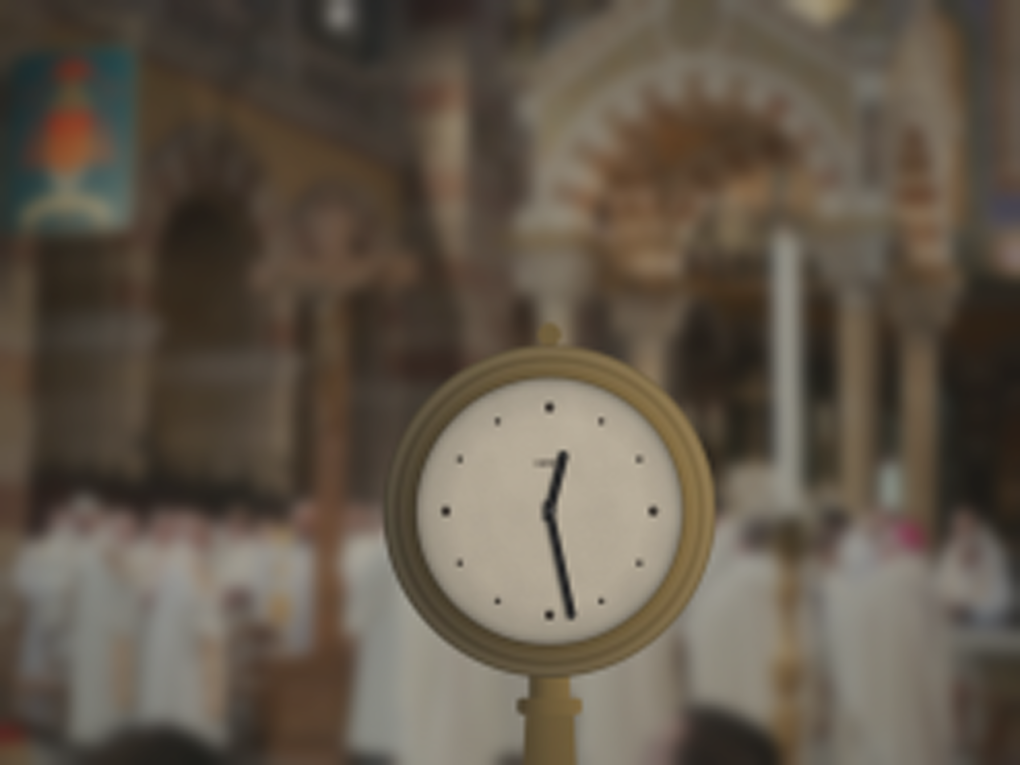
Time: h=12 m=28
